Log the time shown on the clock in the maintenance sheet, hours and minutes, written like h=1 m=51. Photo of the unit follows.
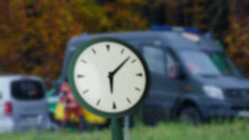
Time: h=6 m=8
